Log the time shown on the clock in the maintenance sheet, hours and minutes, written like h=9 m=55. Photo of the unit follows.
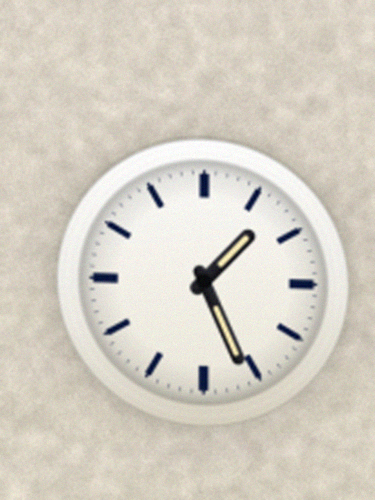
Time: h=1 m=26
